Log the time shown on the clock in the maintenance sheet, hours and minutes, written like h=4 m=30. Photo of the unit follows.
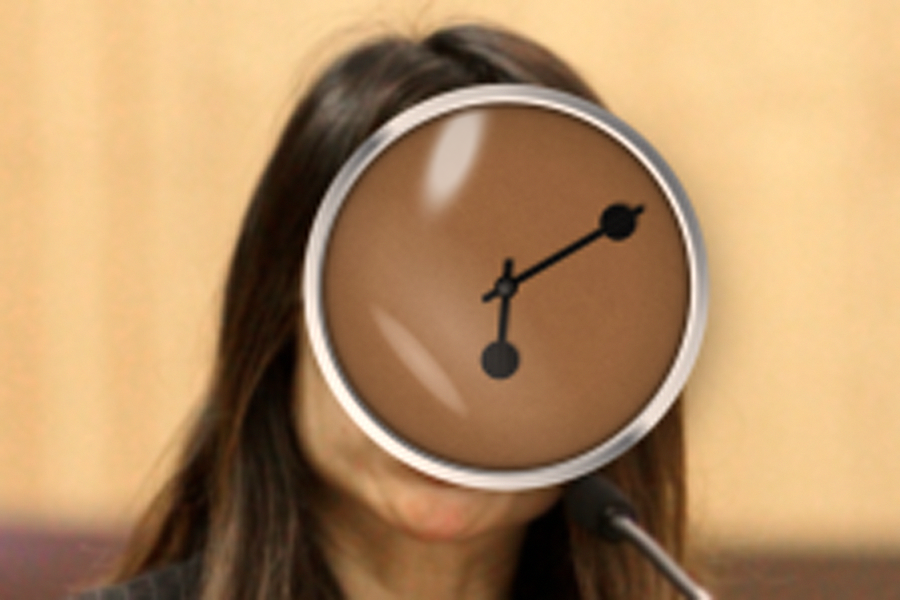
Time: h=6 m=10
